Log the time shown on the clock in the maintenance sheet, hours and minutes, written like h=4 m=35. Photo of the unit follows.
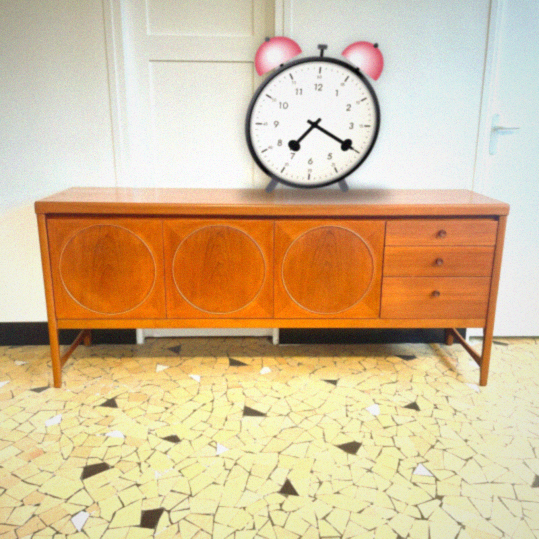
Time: h=7 m=20
